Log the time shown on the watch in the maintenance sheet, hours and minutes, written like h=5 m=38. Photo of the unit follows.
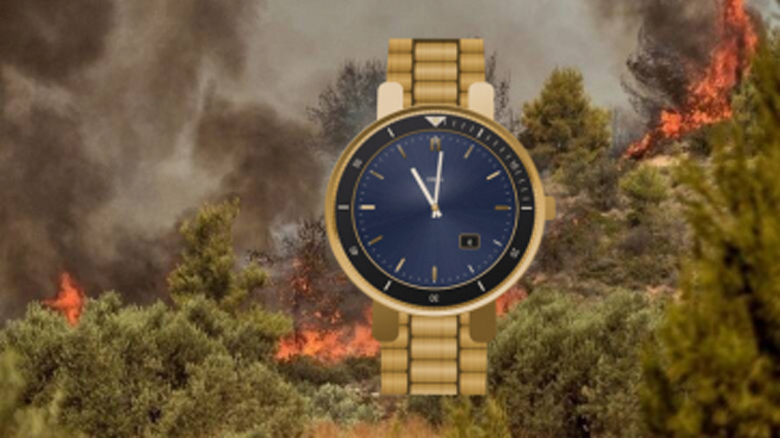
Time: h=11 m=1
